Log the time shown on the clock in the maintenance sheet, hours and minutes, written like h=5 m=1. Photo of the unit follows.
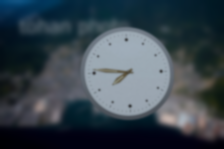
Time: h=7 m=46
